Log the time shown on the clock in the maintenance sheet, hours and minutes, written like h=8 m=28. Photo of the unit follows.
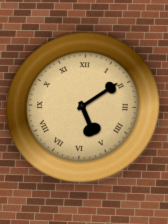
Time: h=5 m=9
